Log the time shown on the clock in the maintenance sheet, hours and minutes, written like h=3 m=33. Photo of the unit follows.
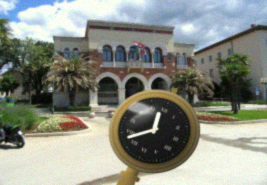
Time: h=11 m=38
